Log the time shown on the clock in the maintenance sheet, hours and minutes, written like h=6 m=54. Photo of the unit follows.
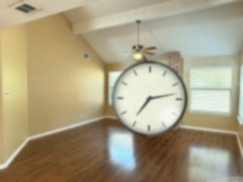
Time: h=7 m=13
